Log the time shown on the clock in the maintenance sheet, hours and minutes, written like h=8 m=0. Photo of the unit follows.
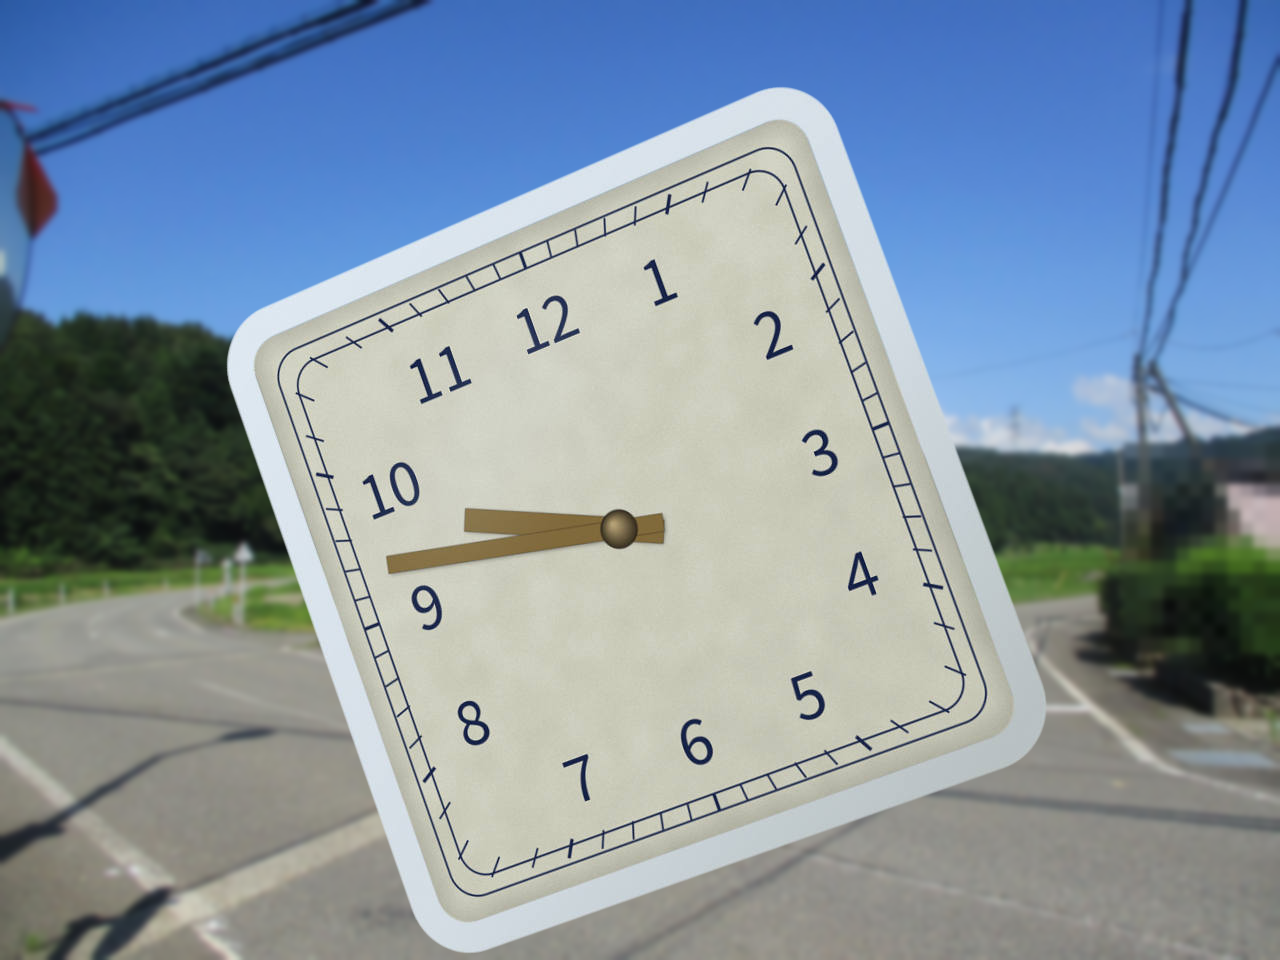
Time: h=9 m=47
